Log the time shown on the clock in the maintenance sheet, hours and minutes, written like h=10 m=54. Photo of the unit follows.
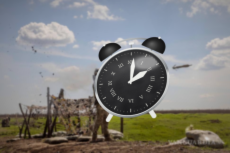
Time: h=2 m=1
